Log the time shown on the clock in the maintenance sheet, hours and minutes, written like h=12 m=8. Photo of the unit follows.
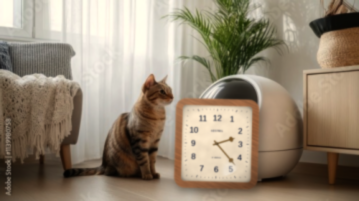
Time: h=2 m=23
